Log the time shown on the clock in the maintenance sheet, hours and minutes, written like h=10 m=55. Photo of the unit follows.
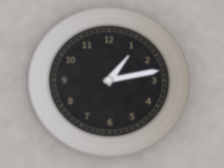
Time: h=1 m=13
